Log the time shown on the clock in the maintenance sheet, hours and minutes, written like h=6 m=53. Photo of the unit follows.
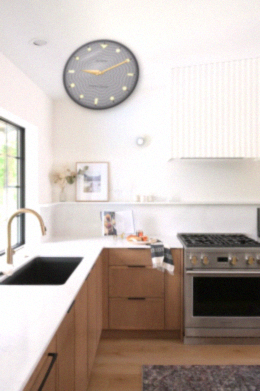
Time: h=9 m=10
